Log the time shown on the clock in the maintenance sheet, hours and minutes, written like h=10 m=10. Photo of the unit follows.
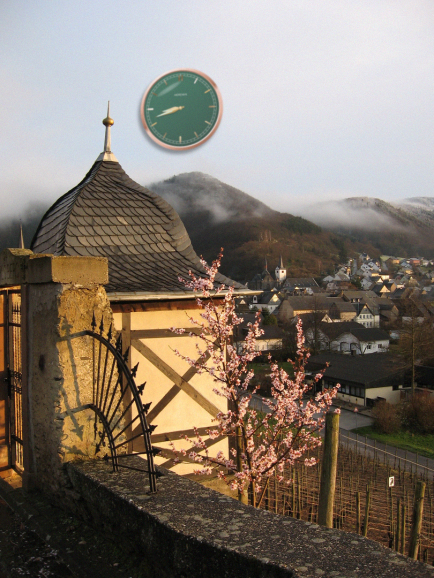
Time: h=8 m=42
